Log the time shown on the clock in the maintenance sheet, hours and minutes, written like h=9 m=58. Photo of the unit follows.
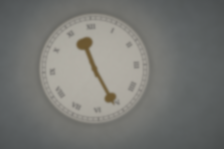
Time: h=11 m=26
